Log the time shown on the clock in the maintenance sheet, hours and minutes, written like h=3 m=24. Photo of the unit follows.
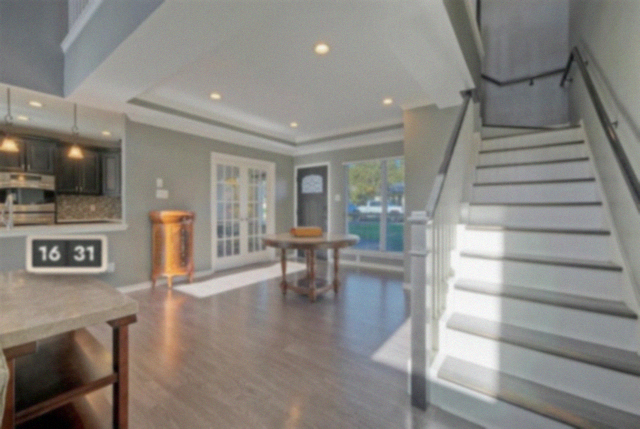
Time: h=16 m=31
